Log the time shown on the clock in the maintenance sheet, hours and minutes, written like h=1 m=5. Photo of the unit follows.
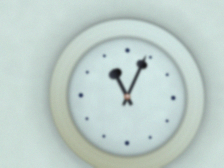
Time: h=11 m=4
